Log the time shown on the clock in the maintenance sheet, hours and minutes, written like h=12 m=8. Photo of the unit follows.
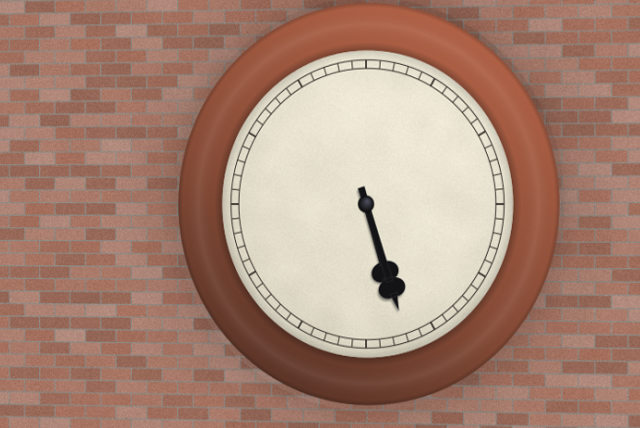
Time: h=5 m=27
